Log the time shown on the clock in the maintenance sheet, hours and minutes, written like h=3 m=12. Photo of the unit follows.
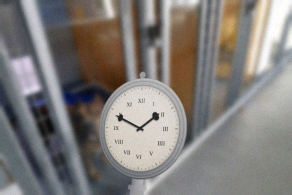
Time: h=1 m=49
